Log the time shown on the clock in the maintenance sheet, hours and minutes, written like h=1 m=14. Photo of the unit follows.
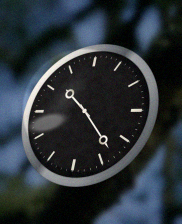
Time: h=10 m=23
